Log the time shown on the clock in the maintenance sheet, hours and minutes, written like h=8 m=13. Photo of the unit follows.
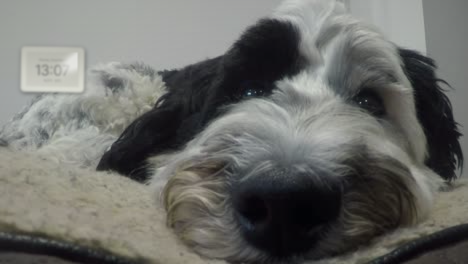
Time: h=13 m=7
